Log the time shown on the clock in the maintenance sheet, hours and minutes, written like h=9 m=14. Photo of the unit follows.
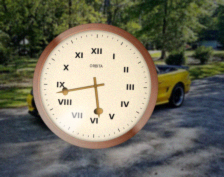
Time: h=5 m=43
